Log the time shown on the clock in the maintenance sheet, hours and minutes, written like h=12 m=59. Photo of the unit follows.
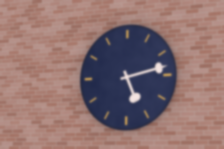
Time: h=5 m=13
